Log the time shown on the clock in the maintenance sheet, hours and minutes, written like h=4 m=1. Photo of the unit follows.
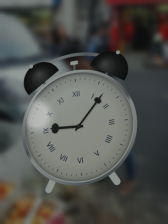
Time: h=9 m=7
